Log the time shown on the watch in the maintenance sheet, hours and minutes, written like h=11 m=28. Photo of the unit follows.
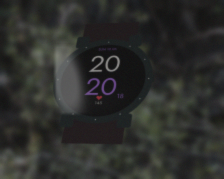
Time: h=20 m=20
